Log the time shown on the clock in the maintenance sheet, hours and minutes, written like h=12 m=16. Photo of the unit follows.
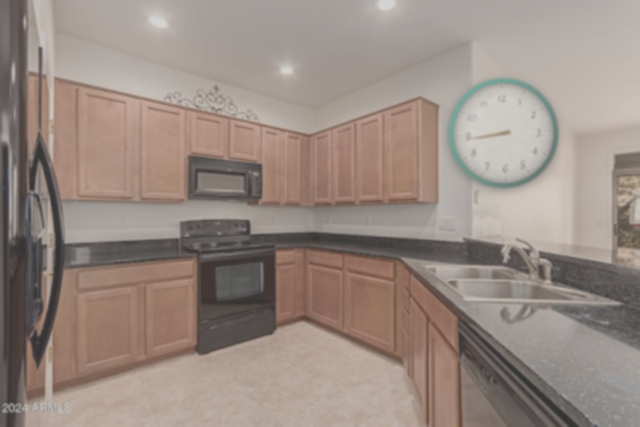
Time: h=8 m=44
